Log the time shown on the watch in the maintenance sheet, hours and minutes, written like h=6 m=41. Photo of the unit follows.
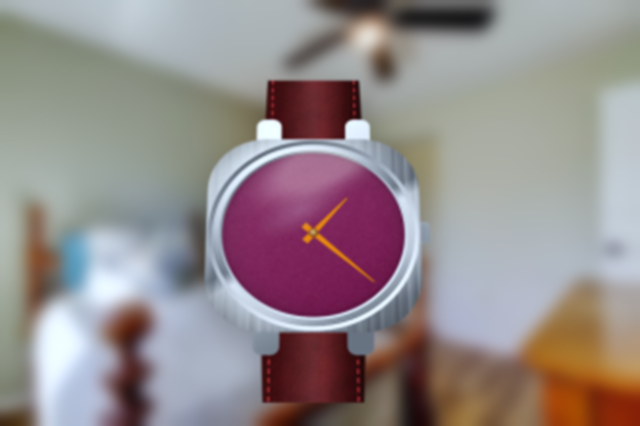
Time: h=1 m=22
